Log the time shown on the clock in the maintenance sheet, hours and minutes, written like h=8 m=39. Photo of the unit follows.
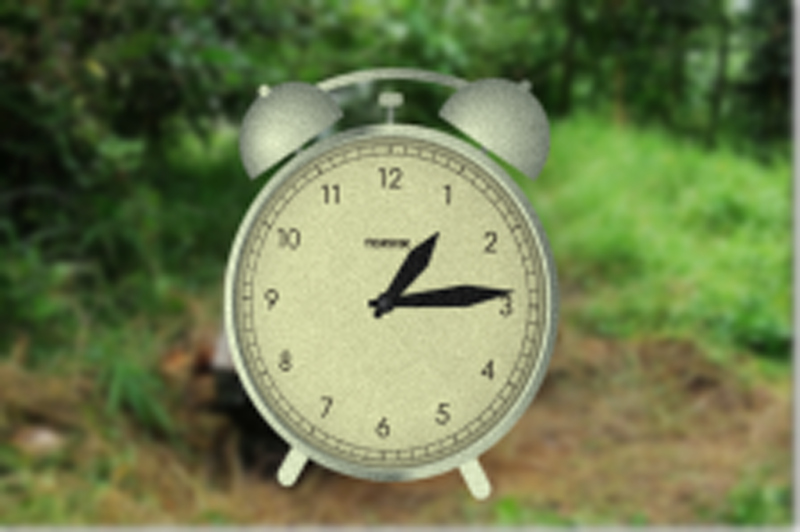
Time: h=1 m=14
